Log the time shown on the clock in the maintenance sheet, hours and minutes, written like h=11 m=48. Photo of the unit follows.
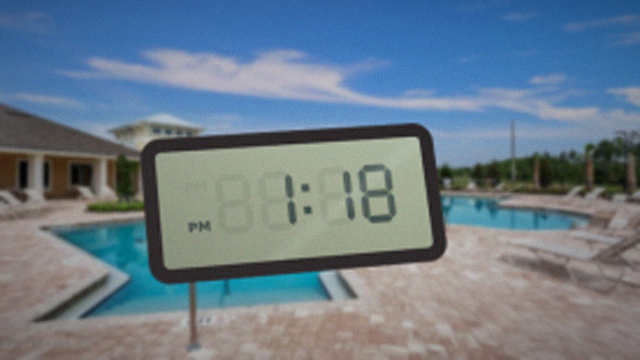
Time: h=1 m=18
